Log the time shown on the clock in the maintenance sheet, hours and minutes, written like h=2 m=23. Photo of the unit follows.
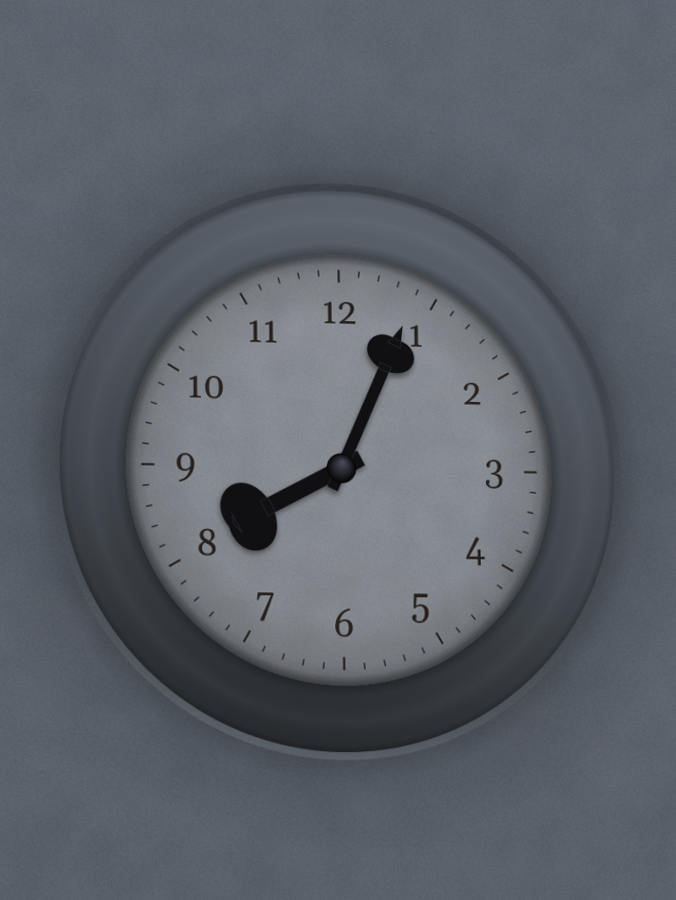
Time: h=8 m=4
